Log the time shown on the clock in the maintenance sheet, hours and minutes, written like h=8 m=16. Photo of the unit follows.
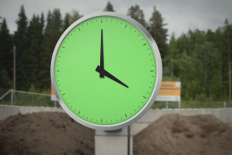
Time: h=4 m=0
